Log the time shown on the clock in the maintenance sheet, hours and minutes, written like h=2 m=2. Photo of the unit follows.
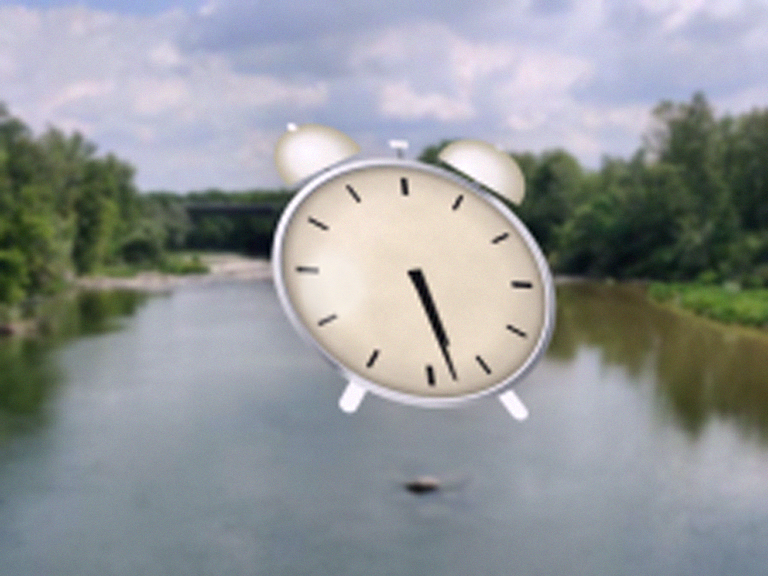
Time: h=5 m=28
